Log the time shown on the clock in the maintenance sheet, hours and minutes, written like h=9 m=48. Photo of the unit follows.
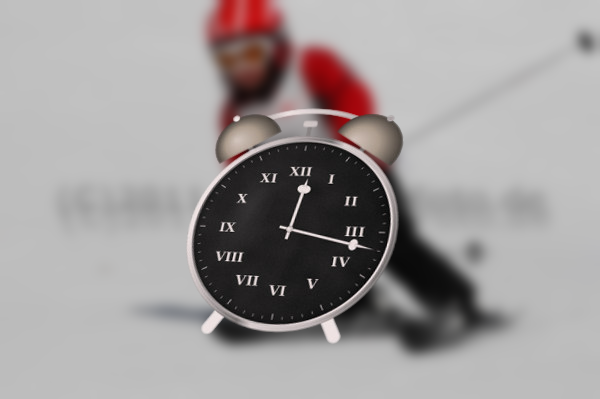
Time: h=12 m=17
